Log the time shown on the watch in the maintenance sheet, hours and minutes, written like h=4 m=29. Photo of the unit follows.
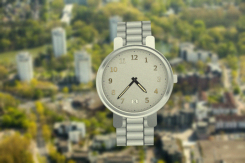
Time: h=4 m=37
